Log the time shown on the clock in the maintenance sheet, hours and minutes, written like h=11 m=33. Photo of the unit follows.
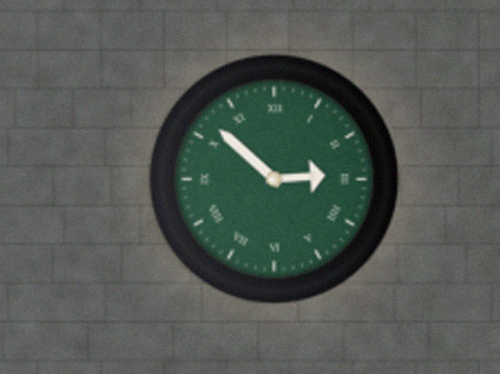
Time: h=2 m=52
